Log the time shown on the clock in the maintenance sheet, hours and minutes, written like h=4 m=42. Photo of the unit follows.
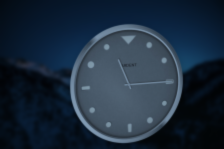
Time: h=11 m=15
